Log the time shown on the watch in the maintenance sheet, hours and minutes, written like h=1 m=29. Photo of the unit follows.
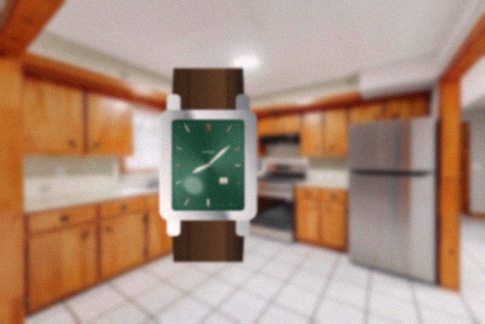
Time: h=8 m=8
